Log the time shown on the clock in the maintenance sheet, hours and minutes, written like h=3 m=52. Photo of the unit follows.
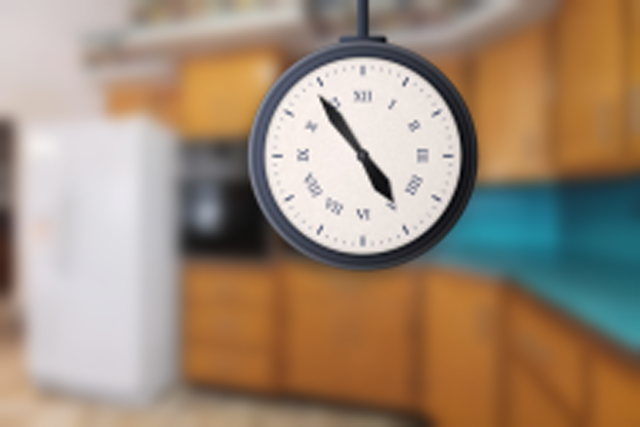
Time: h=4 m=54
